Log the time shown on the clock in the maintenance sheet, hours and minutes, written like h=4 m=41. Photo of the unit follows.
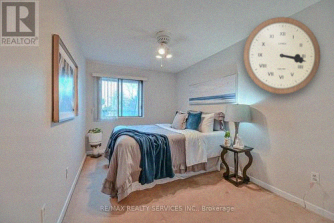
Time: h=3 m=17
